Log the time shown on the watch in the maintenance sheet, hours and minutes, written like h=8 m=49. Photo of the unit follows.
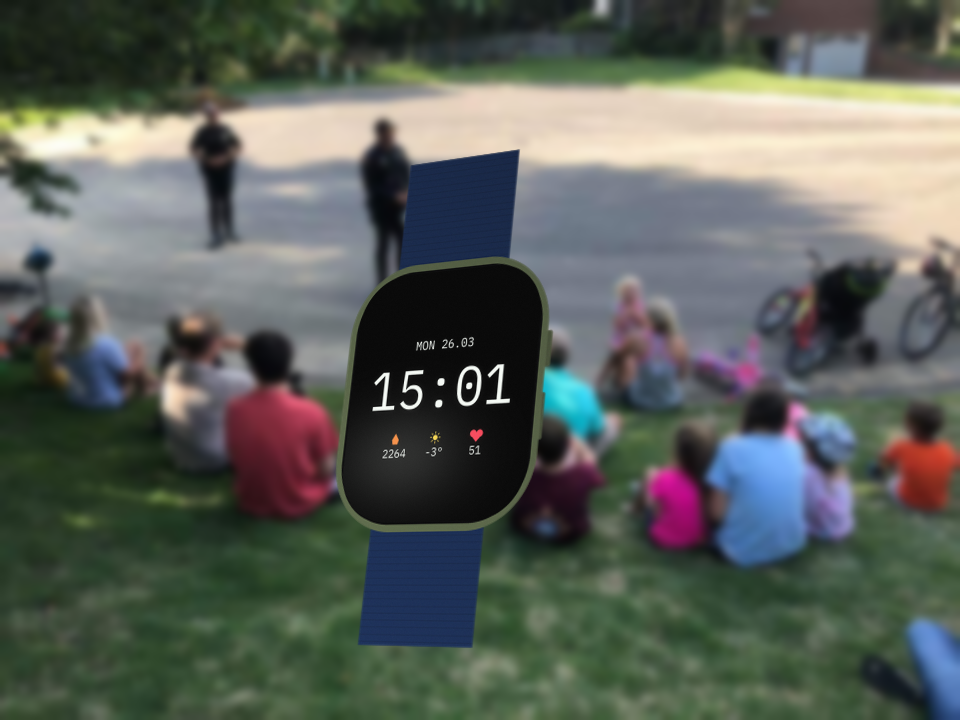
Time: h=15 m=1
